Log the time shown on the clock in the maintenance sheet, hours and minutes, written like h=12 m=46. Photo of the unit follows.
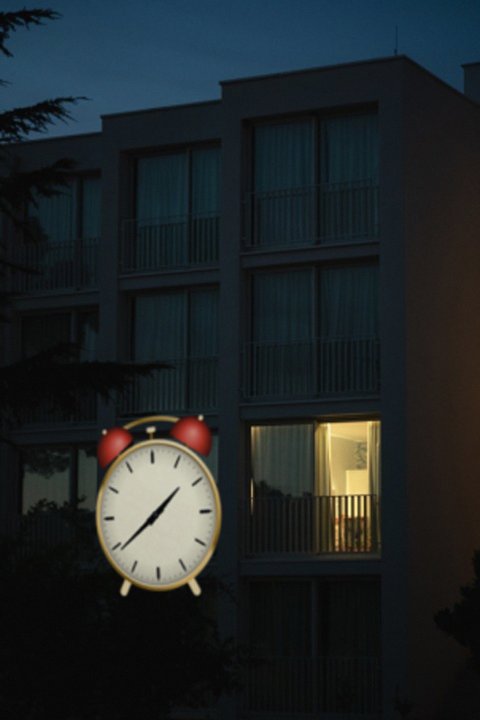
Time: h=1 m=39
